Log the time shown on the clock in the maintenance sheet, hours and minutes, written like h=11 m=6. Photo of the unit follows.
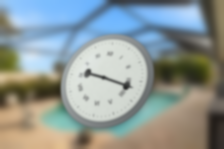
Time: h=9 m=17
